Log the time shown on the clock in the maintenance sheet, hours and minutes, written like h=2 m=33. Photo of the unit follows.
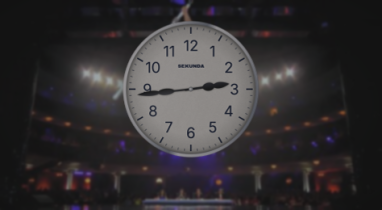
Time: h=2 m=44
